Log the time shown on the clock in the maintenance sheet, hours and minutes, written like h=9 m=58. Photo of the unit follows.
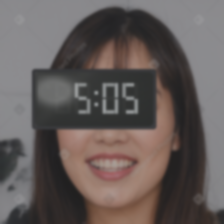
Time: h=5 m=5
